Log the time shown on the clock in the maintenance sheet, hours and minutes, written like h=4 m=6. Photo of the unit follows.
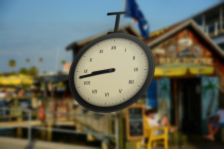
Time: h=8 m=43
